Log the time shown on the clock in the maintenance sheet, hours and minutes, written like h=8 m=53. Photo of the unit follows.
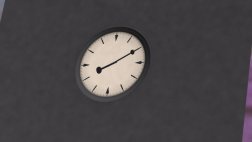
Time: h=8 m=10
